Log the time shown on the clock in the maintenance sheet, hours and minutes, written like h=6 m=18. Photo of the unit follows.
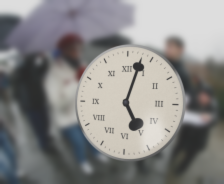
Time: h=5 m=3
